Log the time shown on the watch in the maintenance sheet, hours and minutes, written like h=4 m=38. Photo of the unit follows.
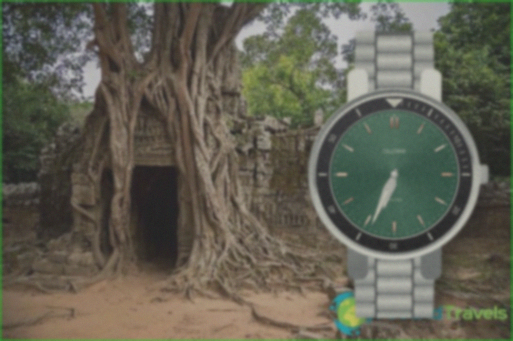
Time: h=6 m=34
